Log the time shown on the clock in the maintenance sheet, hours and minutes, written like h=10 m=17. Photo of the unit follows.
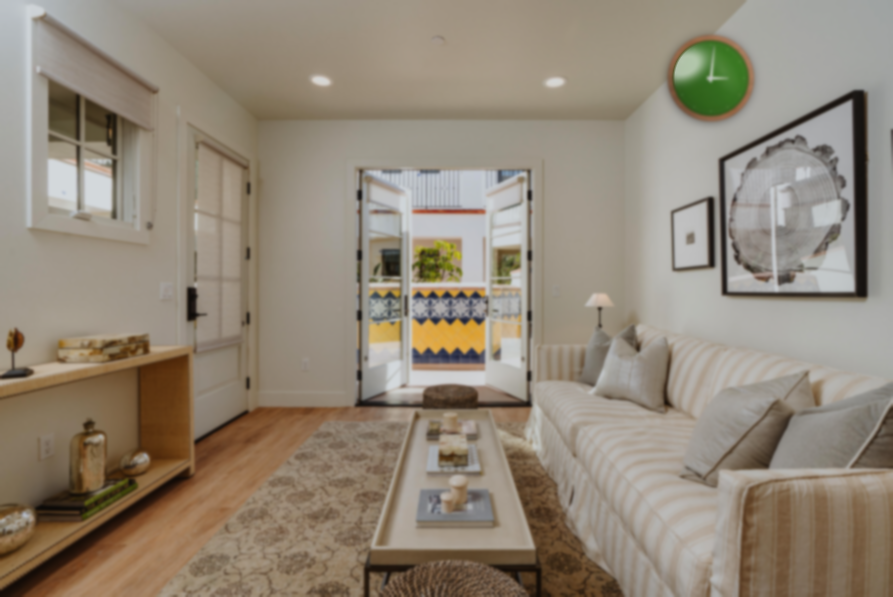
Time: h=3 m=1
